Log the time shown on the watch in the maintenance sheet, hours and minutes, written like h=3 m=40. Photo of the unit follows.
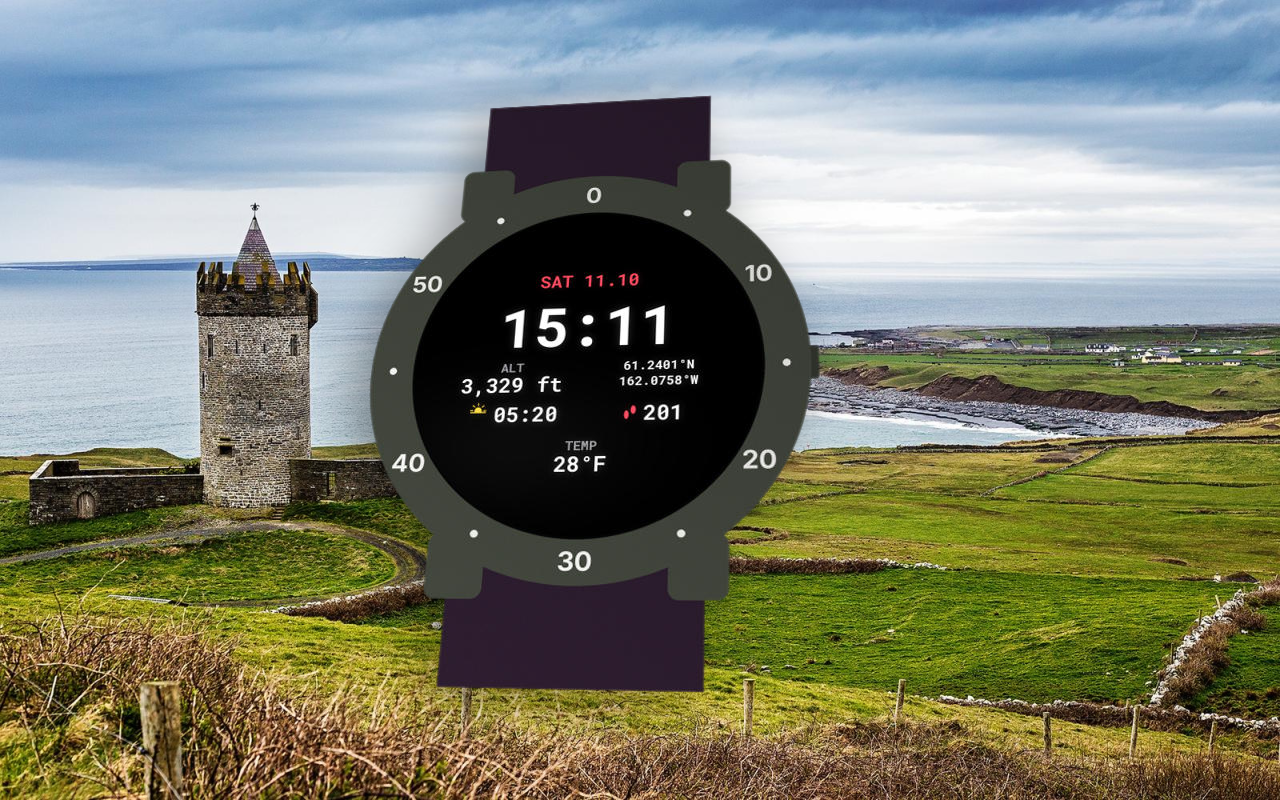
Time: h=15 m=11
